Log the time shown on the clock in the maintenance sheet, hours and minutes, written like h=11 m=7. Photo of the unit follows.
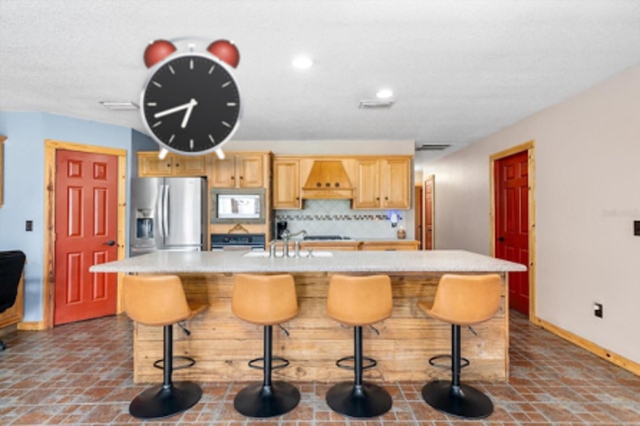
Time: h=6 m=42
